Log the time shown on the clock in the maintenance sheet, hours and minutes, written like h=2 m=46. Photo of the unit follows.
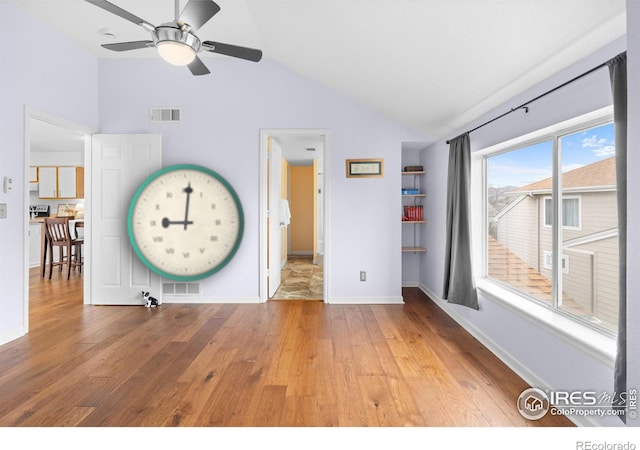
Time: h=9 m=1
